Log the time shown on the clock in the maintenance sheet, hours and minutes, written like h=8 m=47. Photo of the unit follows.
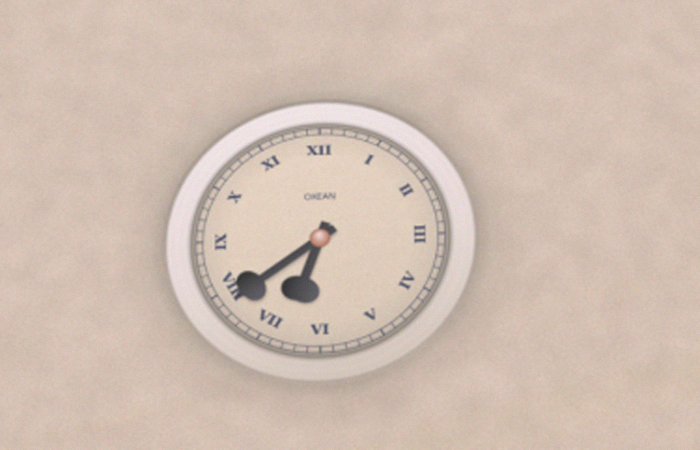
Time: h=6 m=39
